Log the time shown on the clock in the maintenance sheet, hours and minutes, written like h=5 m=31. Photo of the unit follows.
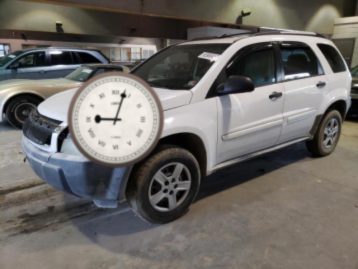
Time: h=9 m=3
